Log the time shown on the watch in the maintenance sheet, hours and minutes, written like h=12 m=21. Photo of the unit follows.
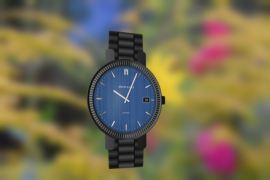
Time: h=10 m=4
